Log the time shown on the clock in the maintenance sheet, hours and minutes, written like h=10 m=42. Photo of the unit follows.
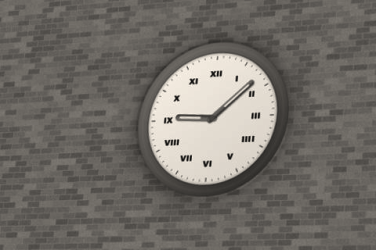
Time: h=9 m=8
